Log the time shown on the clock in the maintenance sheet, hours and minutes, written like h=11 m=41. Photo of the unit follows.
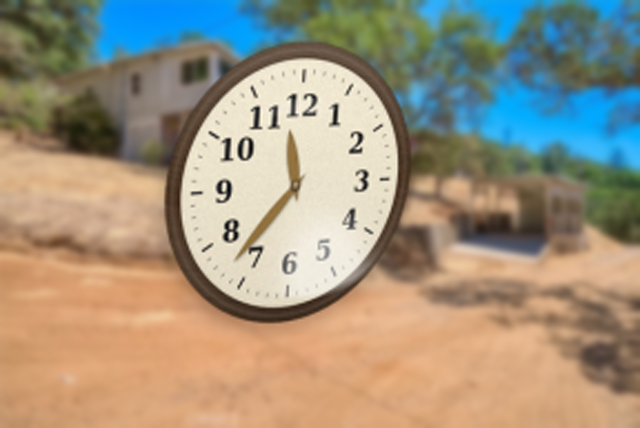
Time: h=11 m=37
